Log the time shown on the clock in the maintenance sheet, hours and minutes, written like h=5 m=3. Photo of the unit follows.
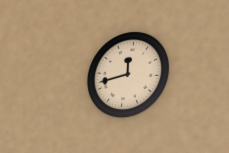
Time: h=11 m=42
